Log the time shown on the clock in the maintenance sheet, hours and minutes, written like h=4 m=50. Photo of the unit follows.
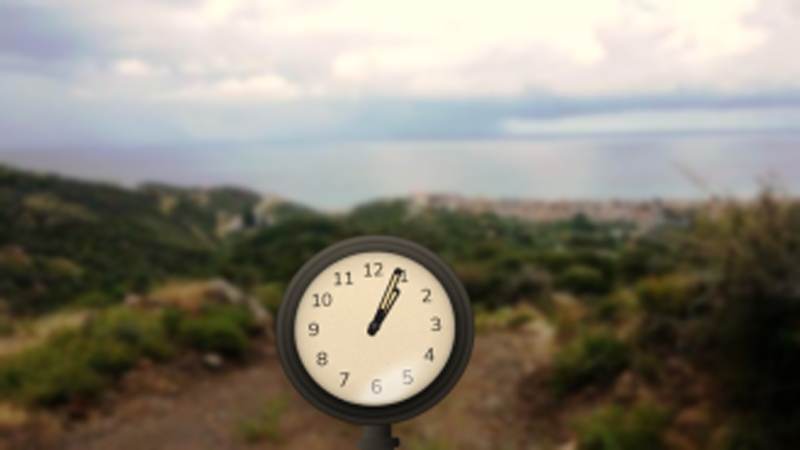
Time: h=1 m=4
